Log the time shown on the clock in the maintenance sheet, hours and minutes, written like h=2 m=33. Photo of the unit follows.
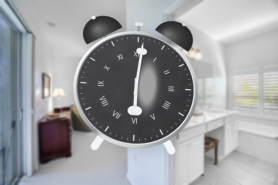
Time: h=6 m=1
